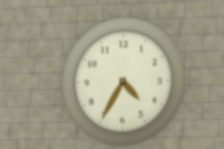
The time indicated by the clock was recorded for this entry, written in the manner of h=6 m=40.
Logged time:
h=4 m=35
